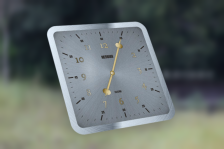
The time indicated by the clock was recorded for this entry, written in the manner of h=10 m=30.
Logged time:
h=7 m=5
